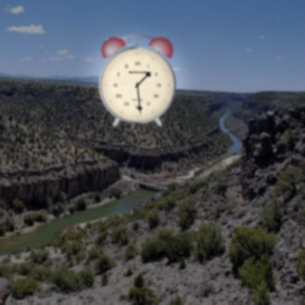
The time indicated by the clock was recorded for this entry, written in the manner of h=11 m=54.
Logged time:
h=1 m=29
